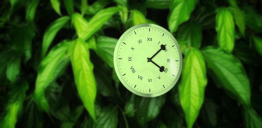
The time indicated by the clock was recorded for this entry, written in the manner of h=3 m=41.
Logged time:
h=4 m=8
